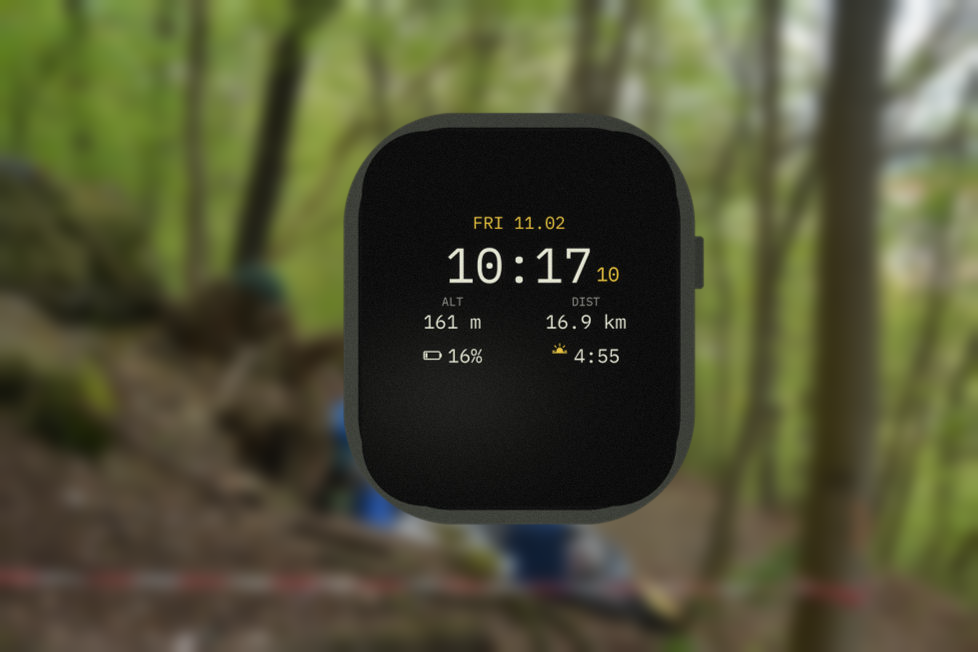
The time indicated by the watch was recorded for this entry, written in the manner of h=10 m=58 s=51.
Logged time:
h=10 m=17 s=10
